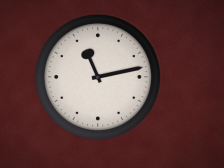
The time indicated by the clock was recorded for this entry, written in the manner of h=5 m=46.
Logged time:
h=11 m=13
